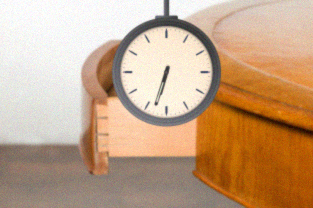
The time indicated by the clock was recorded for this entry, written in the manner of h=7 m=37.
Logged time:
h=6 m=33
